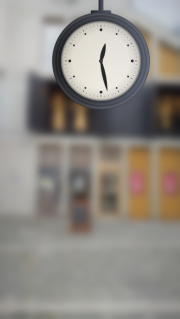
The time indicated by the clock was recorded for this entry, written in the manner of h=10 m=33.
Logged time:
h=12 m=28
